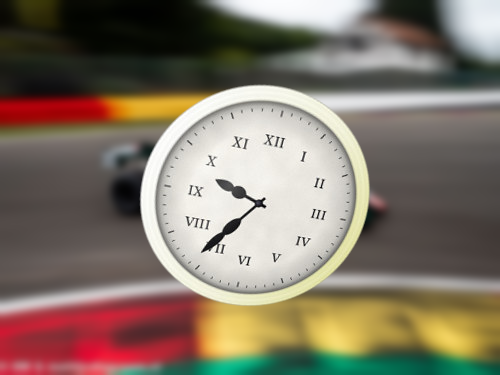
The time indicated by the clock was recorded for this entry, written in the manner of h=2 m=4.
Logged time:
h=9 m=36
